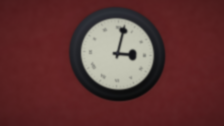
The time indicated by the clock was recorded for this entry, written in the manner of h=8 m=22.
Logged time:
h=3 m=2
